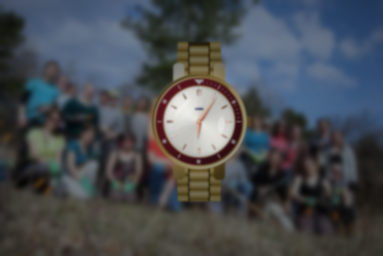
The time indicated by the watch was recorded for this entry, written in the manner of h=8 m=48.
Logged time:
h=6 m=6
